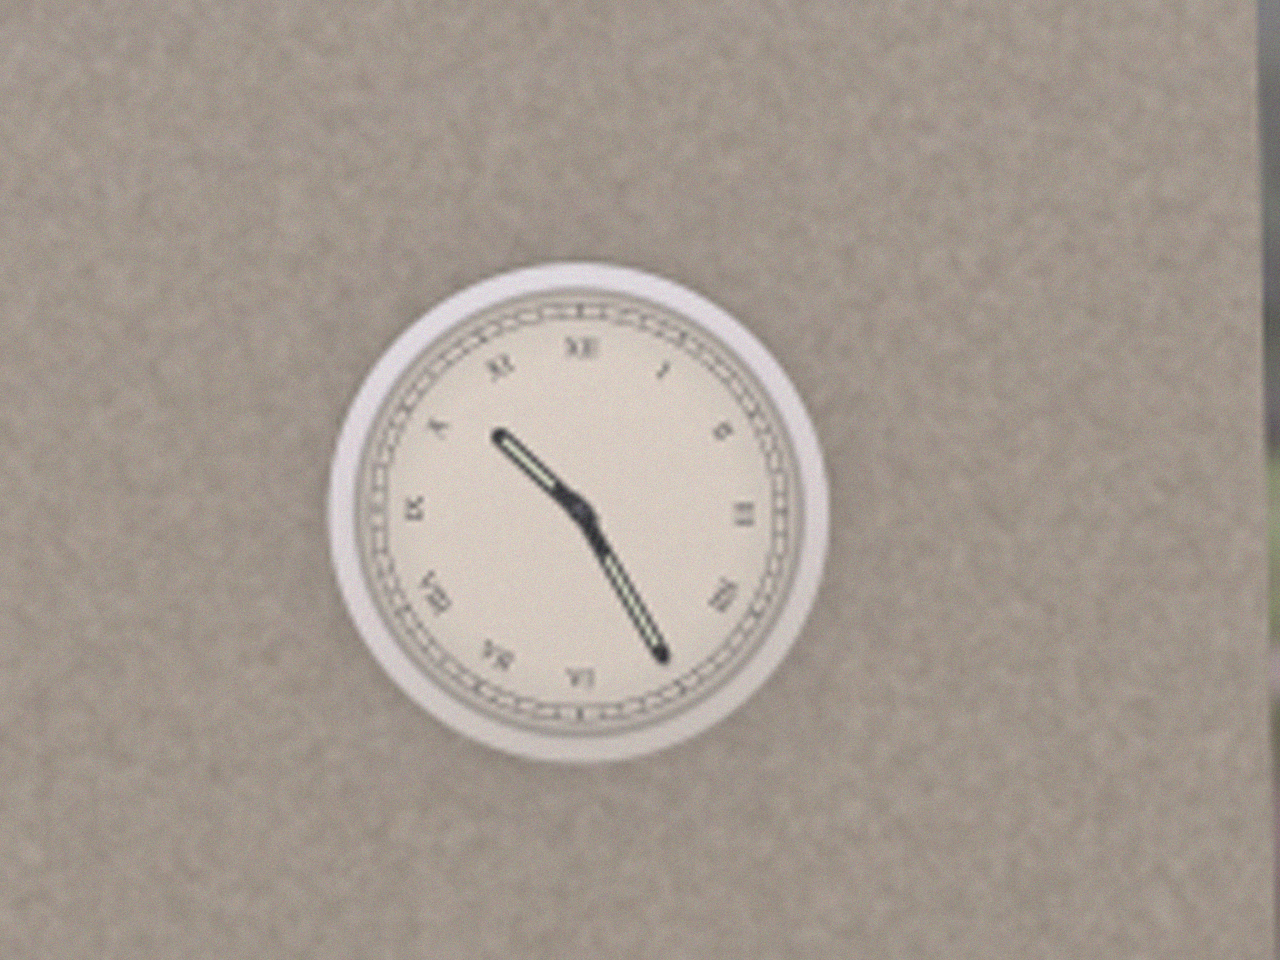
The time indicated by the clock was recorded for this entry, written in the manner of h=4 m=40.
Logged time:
h=10 m=25
